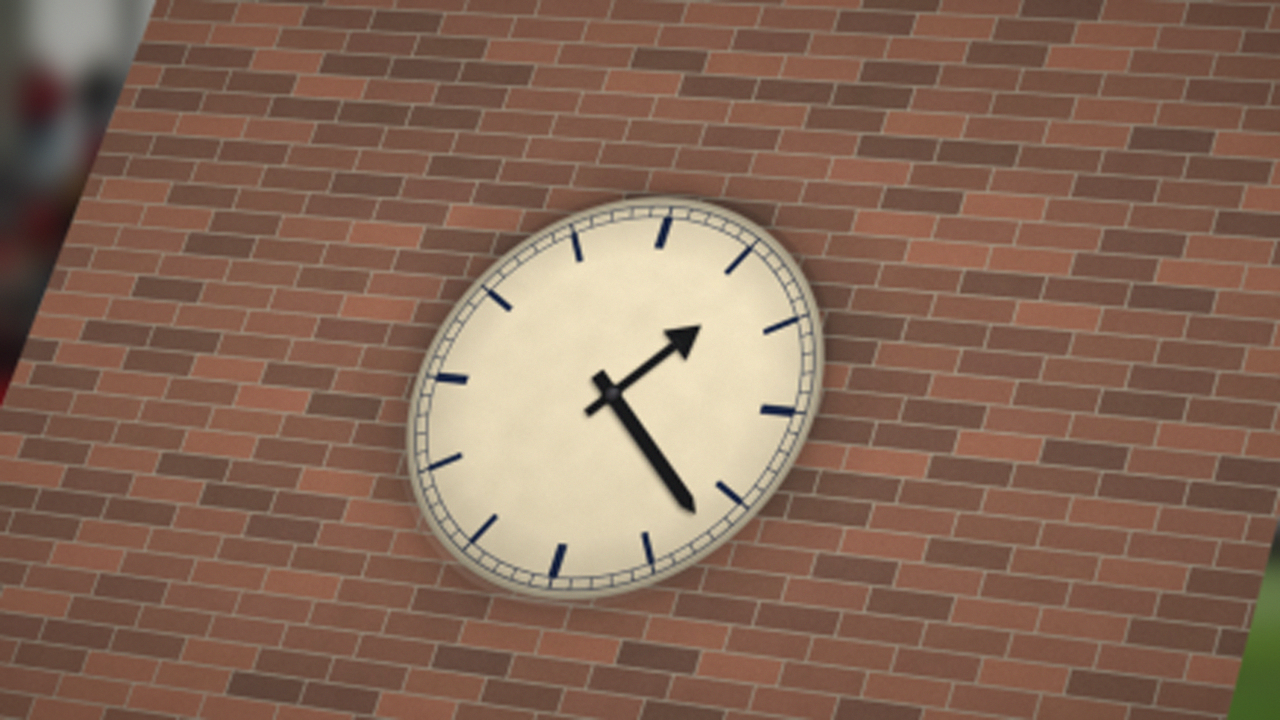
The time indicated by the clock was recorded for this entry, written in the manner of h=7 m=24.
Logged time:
h=1 m=22
